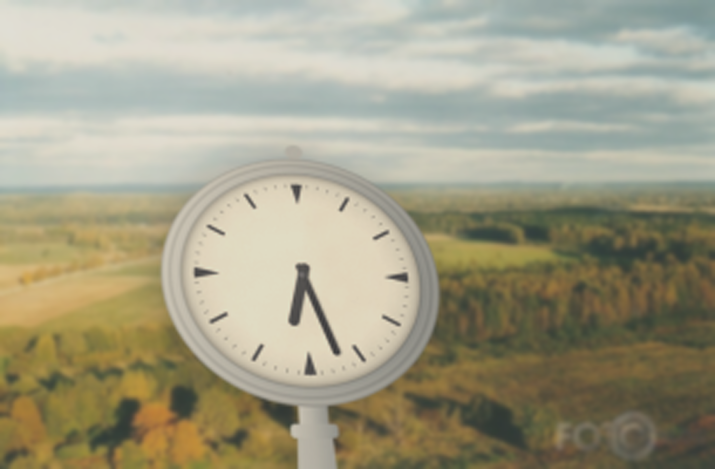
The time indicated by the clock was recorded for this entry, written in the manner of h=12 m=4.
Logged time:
h=6 m=27
